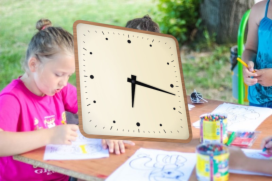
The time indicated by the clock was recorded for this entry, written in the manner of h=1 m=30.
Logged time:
h=6 m=17
